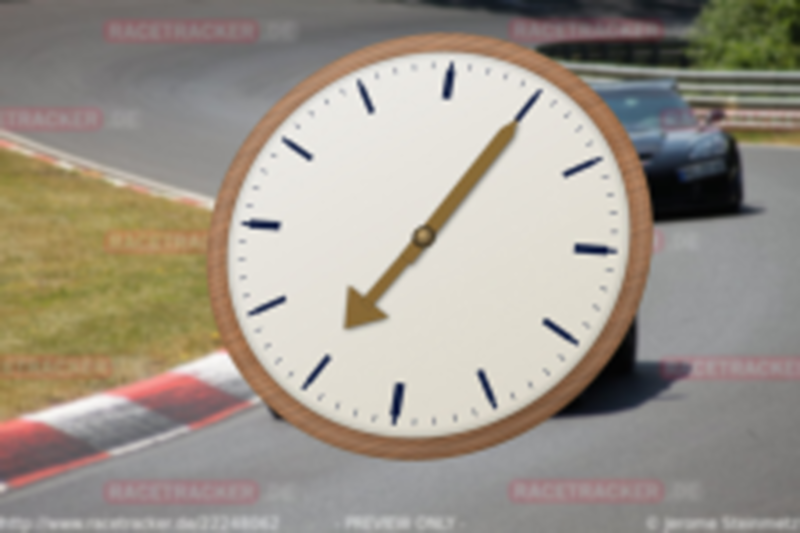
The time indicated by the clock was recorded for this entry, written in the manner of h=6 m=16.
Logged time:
h=7 m=5
